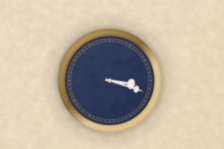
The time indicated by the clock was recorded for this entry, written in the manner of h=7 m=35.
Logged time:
h=3 m=18
